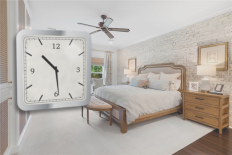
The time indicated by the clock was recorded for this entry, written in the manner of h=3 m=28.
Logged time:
h=10 m=29
